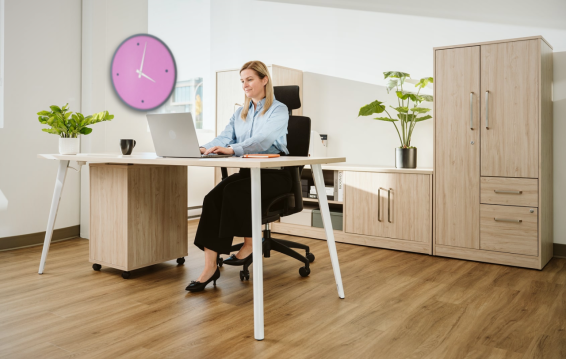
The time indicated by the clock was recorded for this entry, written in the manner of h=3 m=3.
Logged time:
h=4 m=3
